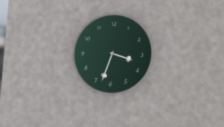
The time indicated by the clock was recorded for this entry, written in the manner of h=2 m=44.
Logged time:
h=3 m=33
